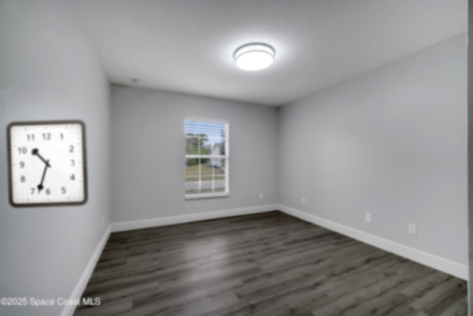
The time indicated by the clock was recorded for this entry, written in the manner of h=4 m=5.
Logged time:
h=10 m=33
